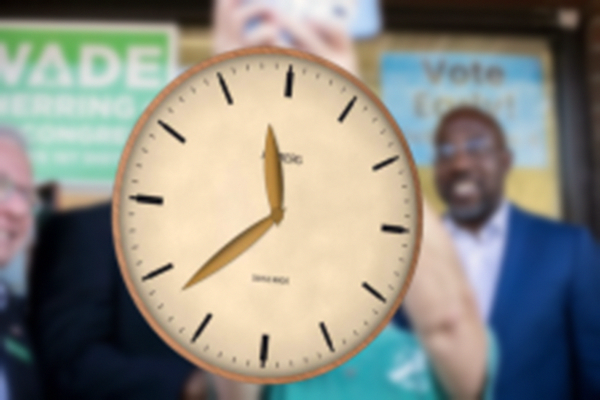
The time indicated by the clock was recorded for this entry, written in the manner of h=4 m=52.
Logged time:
h=11 m=38
